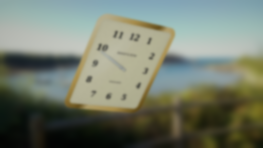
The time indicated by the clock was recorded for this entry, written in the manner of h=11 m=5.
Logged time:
h=9 m=49
